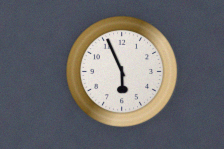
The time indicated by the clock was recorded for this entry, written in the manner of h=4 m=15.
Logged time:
h=5 m=56
